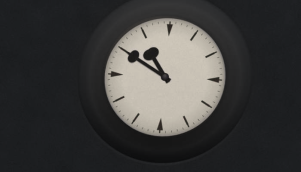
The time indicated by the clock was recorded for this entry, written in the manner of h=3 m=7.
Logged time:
h=10 m=50
